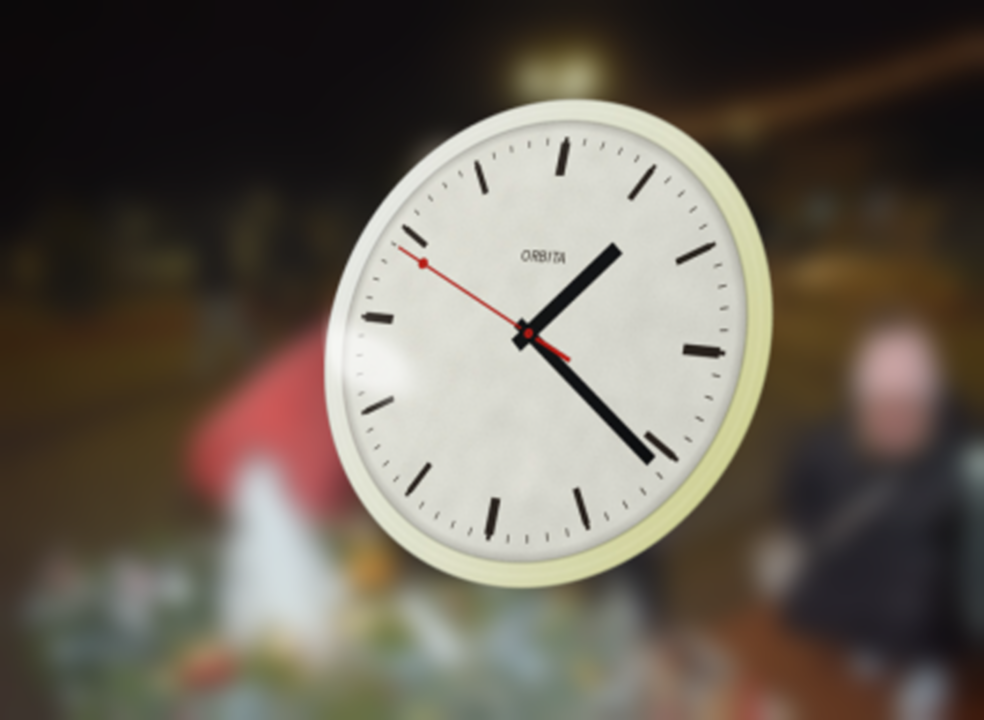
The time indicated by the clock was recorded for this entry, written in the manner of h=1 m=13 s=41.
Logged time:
h=1 m=20 s=49
